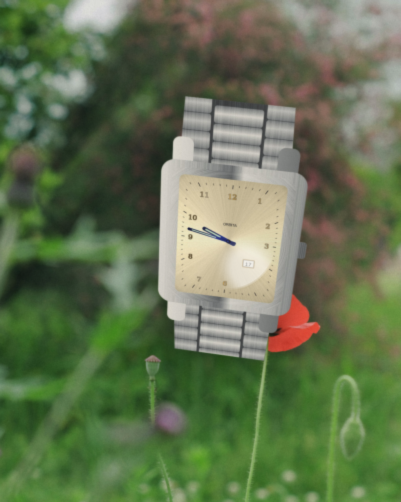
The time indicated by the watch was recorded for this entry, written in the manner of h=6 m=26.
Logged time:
h=9 m=47
